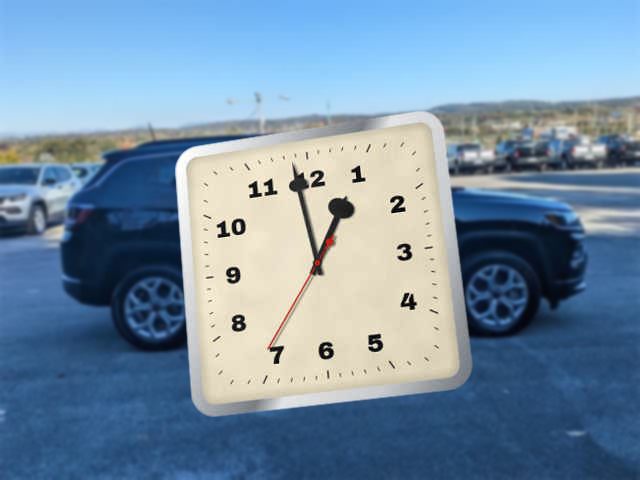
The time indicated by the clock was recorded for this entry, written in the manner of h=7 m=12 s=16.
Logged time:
h=12 m=58 s=36
